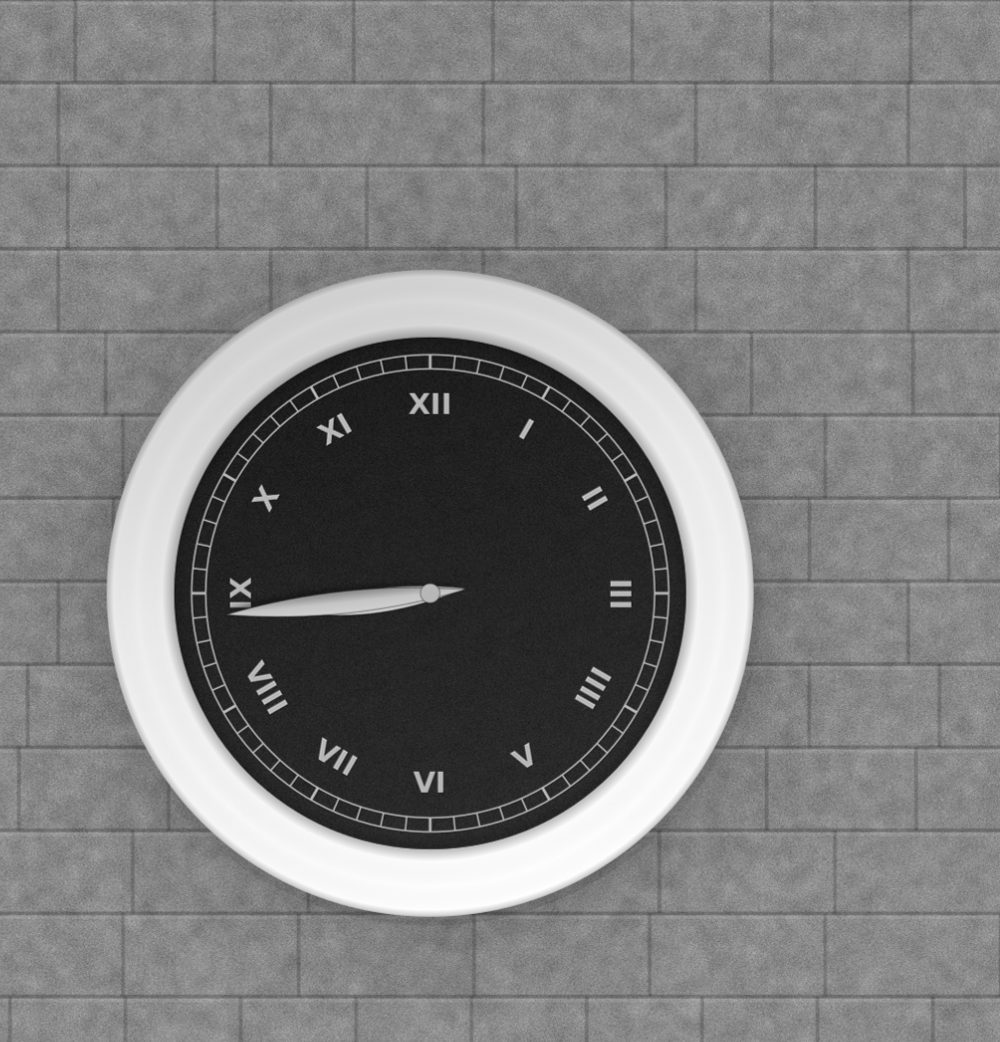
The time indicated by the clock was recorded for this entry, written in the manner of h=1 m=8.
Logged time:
h=8 m=44
